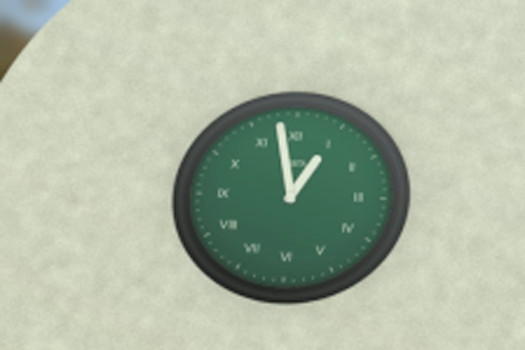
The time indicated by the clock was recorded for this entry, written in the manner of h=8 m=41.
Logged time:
h=12 m=58
